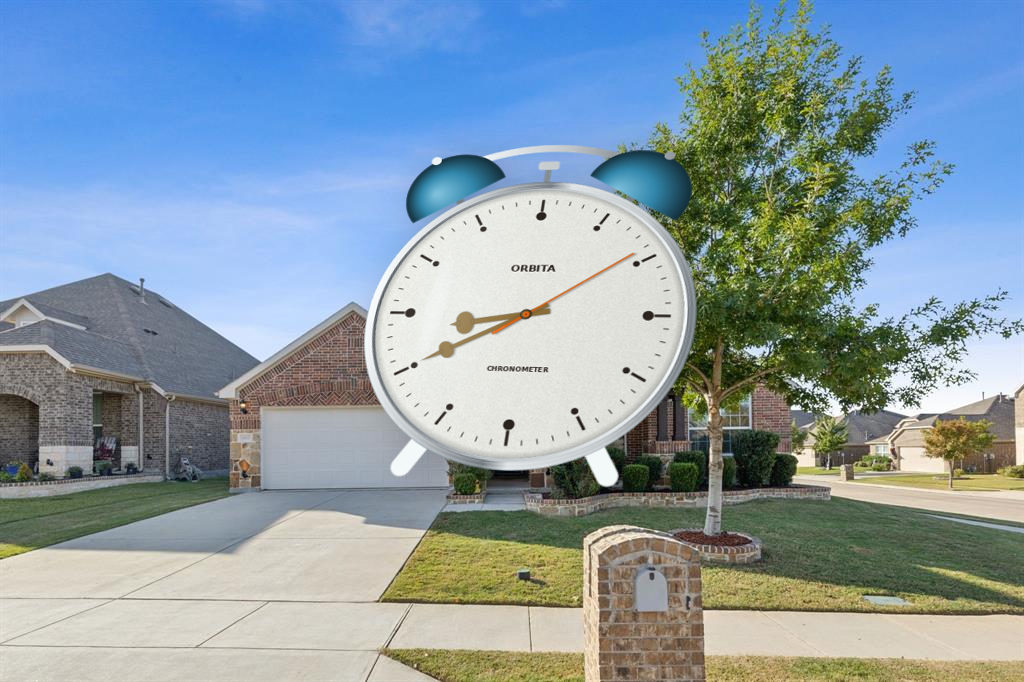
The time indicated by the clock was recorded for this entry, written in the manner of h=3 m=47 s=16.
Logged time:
h=8 m=40 s=9
